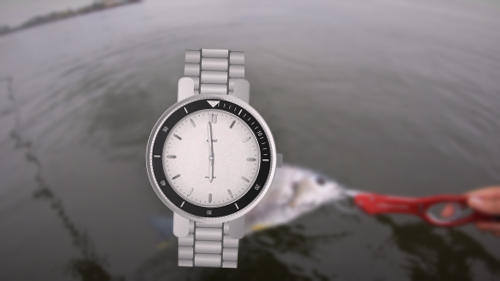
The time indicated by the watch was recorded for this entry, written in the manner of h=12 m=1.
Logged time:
h=5 m=59
